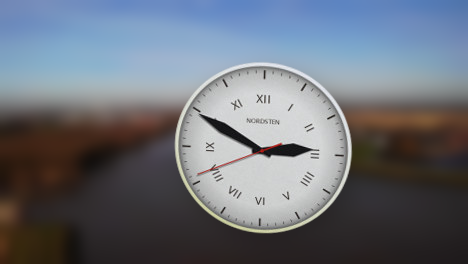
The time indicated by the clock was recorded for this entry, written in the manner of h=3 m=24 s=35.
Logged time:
h=2 m=49 s=41
